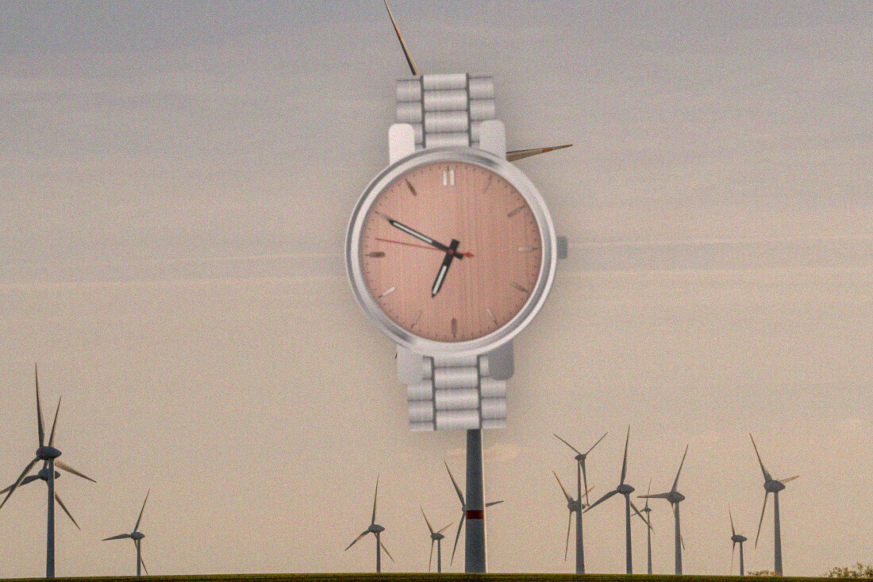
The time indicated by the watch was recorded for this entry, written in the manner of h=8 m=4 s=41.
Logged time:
h=6 m=49 s=47
